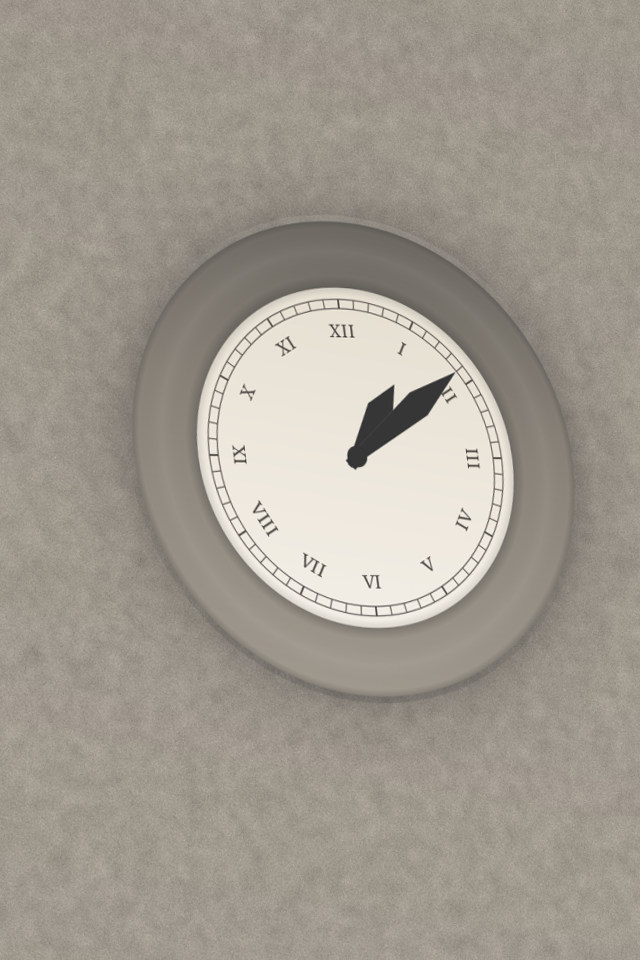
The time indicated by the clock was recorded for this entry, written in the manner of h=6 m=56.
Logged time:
h=1 m=9
